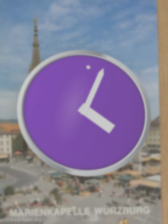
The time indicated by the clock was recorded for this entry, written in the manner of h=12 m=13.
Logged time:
h=4 m=3
